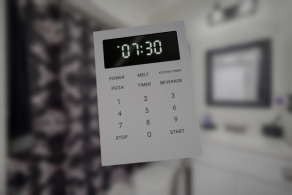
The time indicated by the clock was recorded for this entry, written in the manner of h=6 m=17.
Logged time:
h=7 m=30
